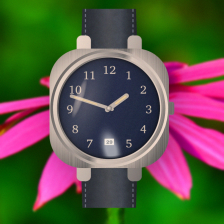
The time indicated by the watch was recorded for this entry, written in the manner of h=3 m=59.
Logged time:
h=1 m=48
